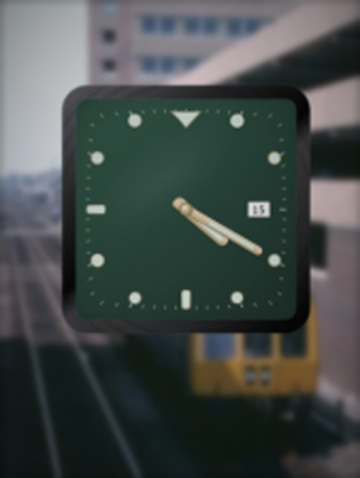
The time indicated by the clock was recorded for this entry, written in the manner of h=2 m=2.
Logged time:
h=4 m=20
